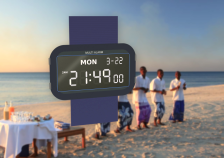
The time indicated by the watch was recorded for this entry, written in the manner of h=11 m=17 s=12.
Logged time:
h=21 m=49 s=0
